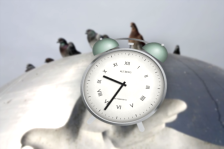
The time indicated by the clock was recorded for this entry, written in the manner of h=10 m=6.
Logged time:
h=9 m=34
